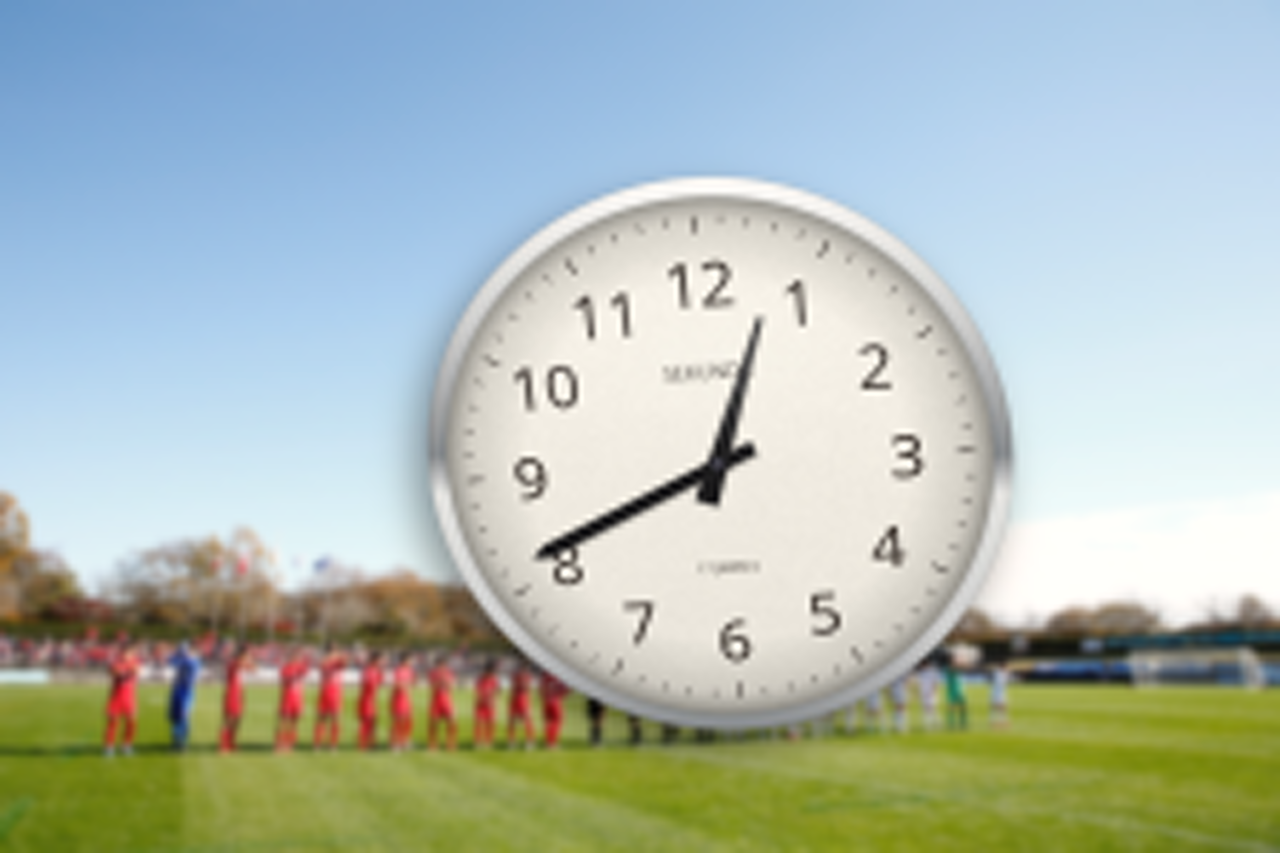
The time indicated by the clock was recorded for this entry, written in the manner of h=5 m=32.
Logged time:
h=12 m=41
